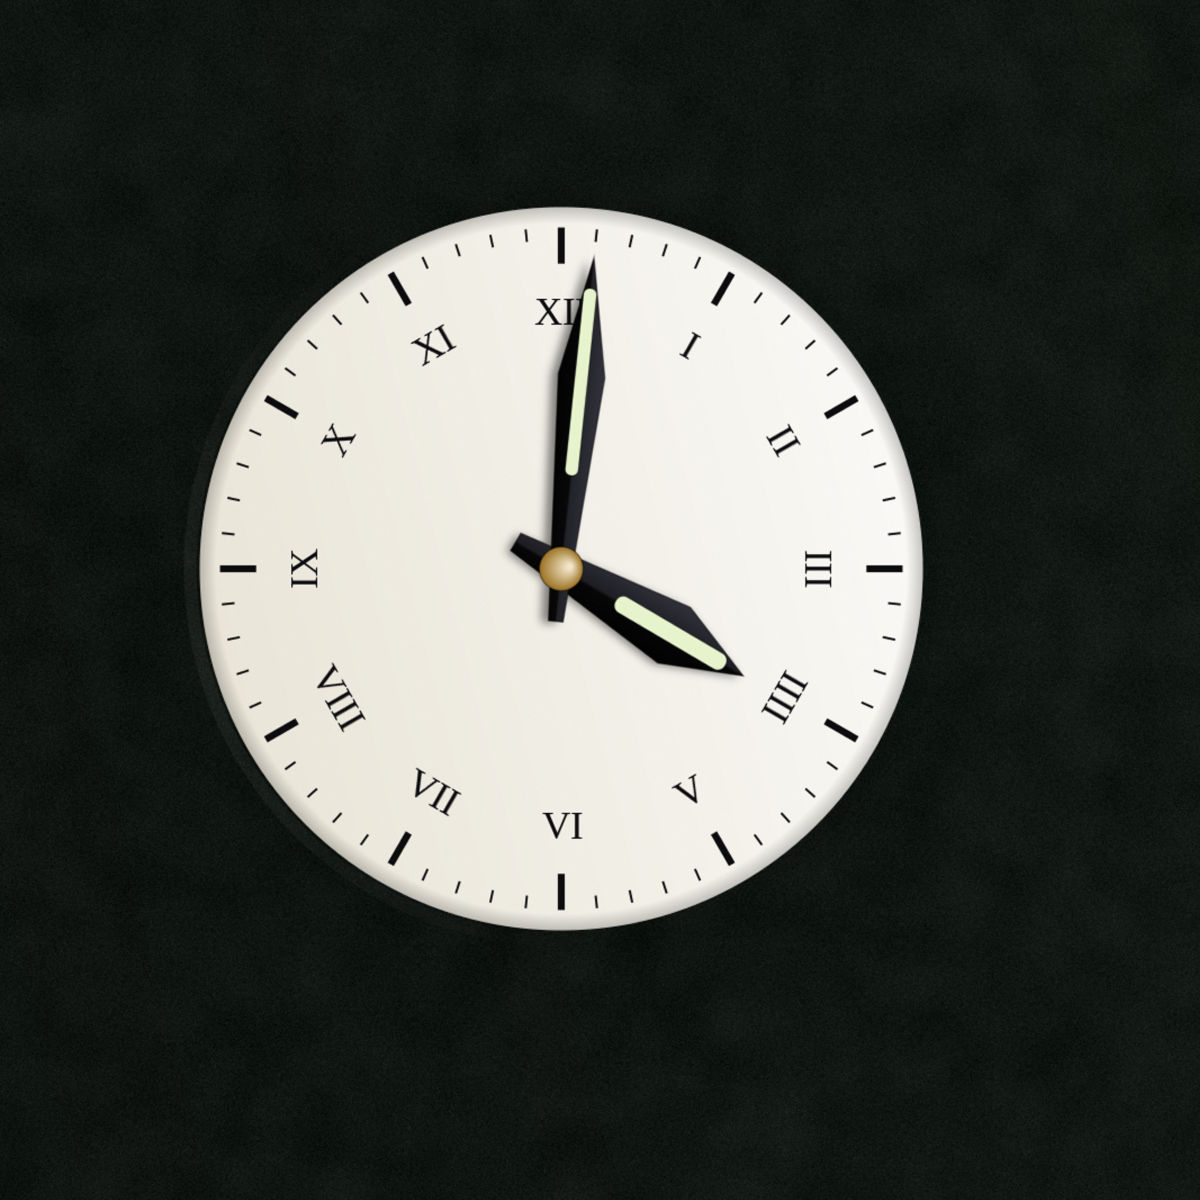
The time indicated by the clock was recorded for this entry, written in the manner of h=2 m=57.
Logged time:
h=4 m=1
